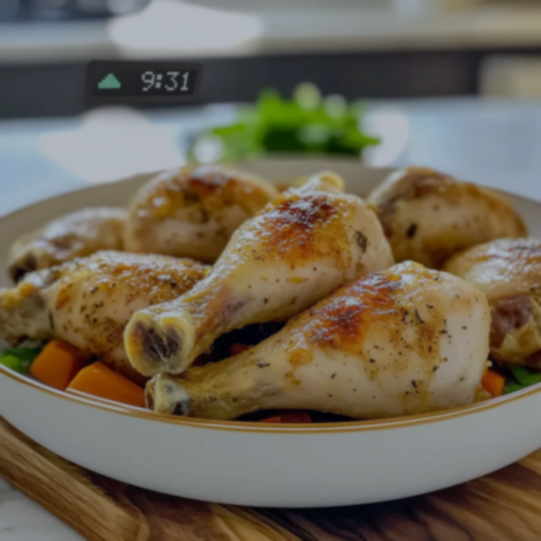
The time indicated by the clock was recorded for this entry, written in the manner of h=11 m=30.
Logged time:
h=9 m=31
